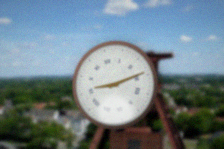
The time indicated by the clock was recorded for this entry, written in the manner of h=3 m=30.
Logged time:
h=9 m=14
